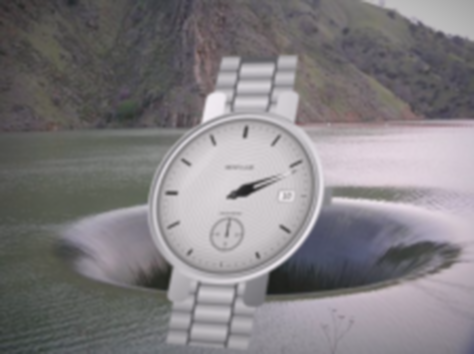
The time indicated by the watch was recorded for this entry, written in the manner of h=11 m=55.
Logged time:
h=2 m=11
